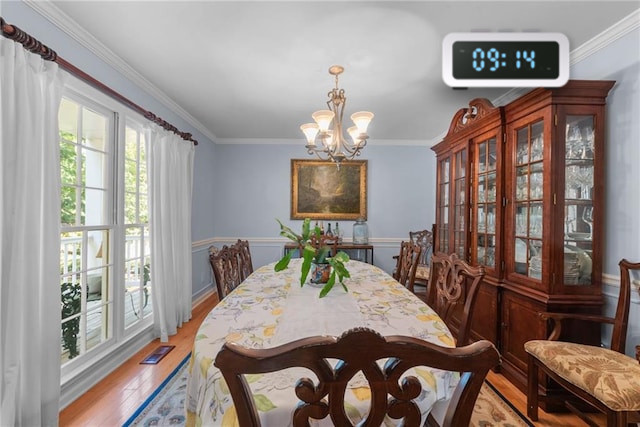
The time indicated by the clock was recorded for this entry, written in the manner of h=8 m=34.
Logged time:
h=9 m=14
